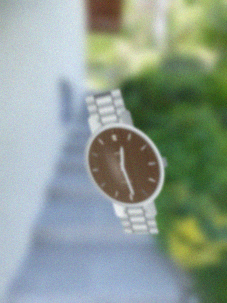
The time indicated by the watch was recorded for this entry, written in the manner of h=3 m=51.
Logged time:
h=12 m=29
